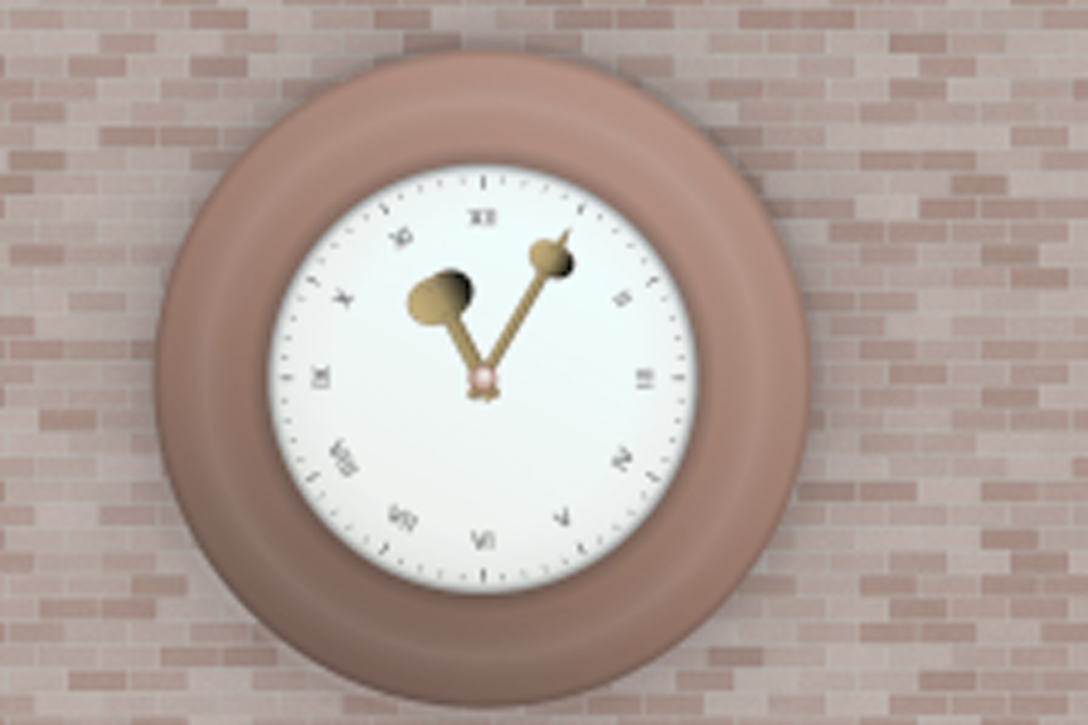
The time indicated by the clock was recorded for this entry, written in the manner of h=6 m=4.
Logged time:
h=11 m=5
